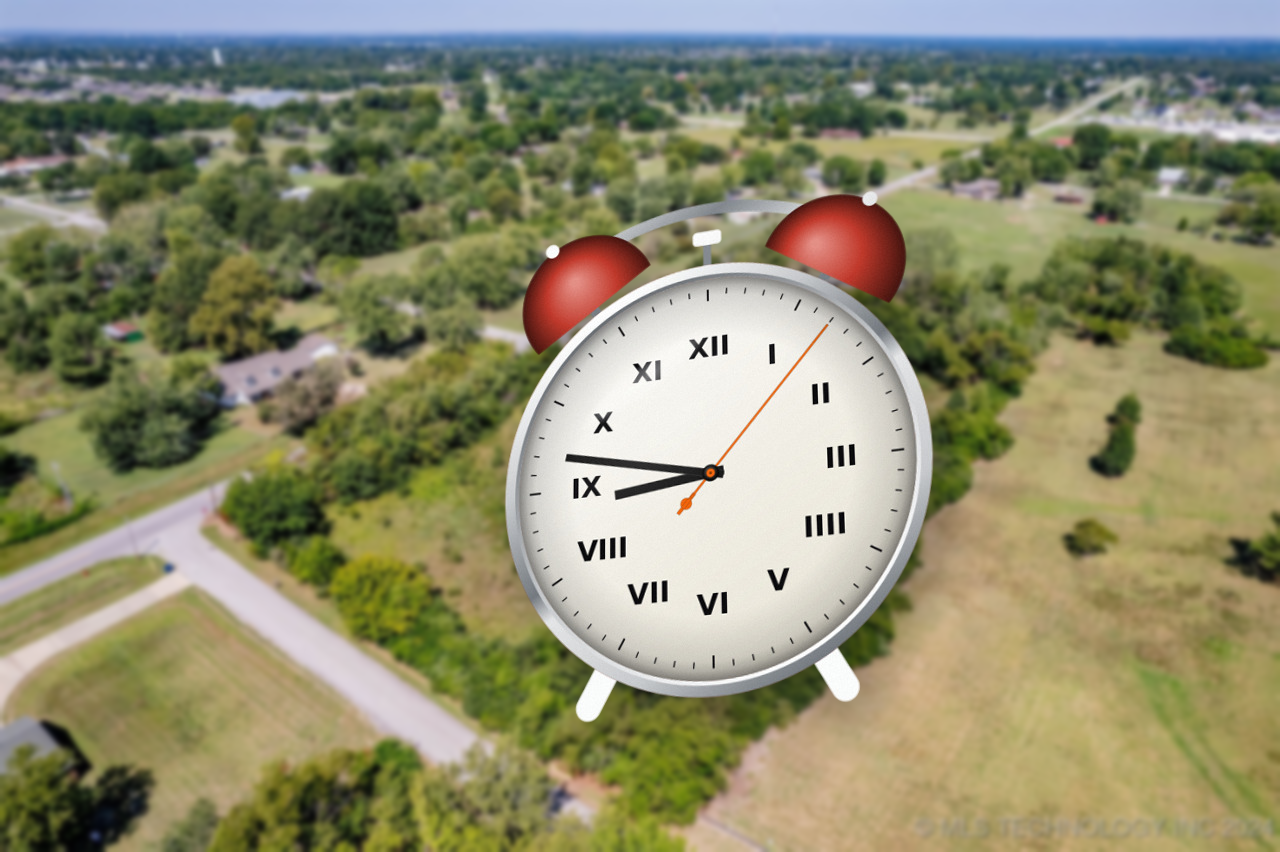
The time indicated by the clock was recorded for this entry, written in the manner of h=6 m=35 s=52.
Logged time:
h=8 m=47 s=7
